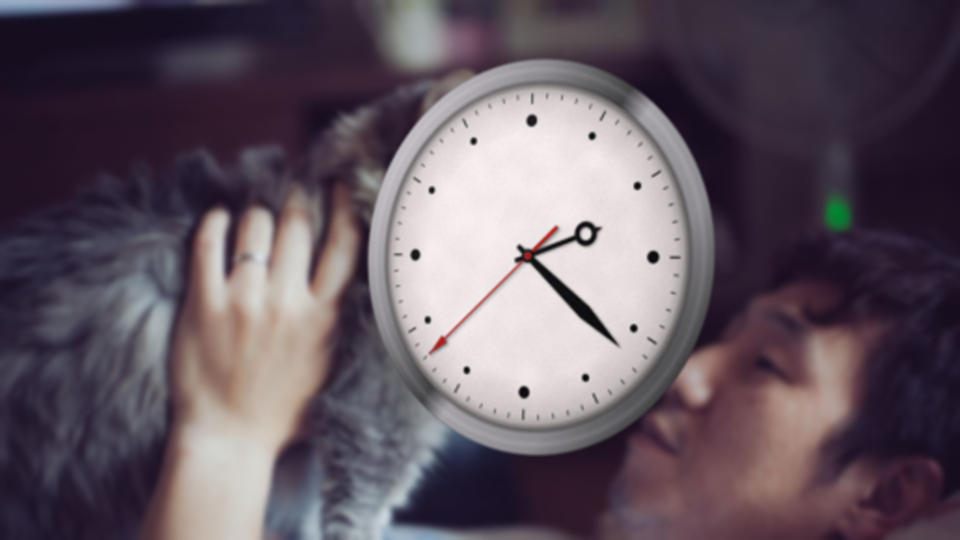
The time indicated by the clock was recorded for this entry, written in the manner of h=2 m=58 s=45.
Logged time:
h=2 m=21 s=38
